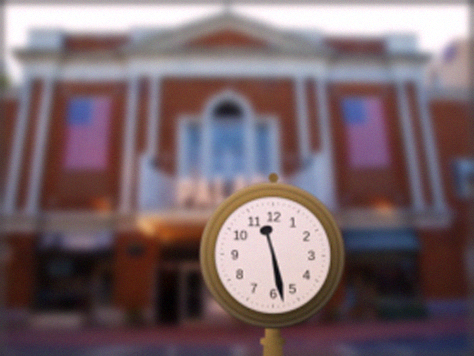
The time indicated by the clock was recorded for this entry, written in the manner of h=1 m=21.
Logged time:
h=11 m=28
